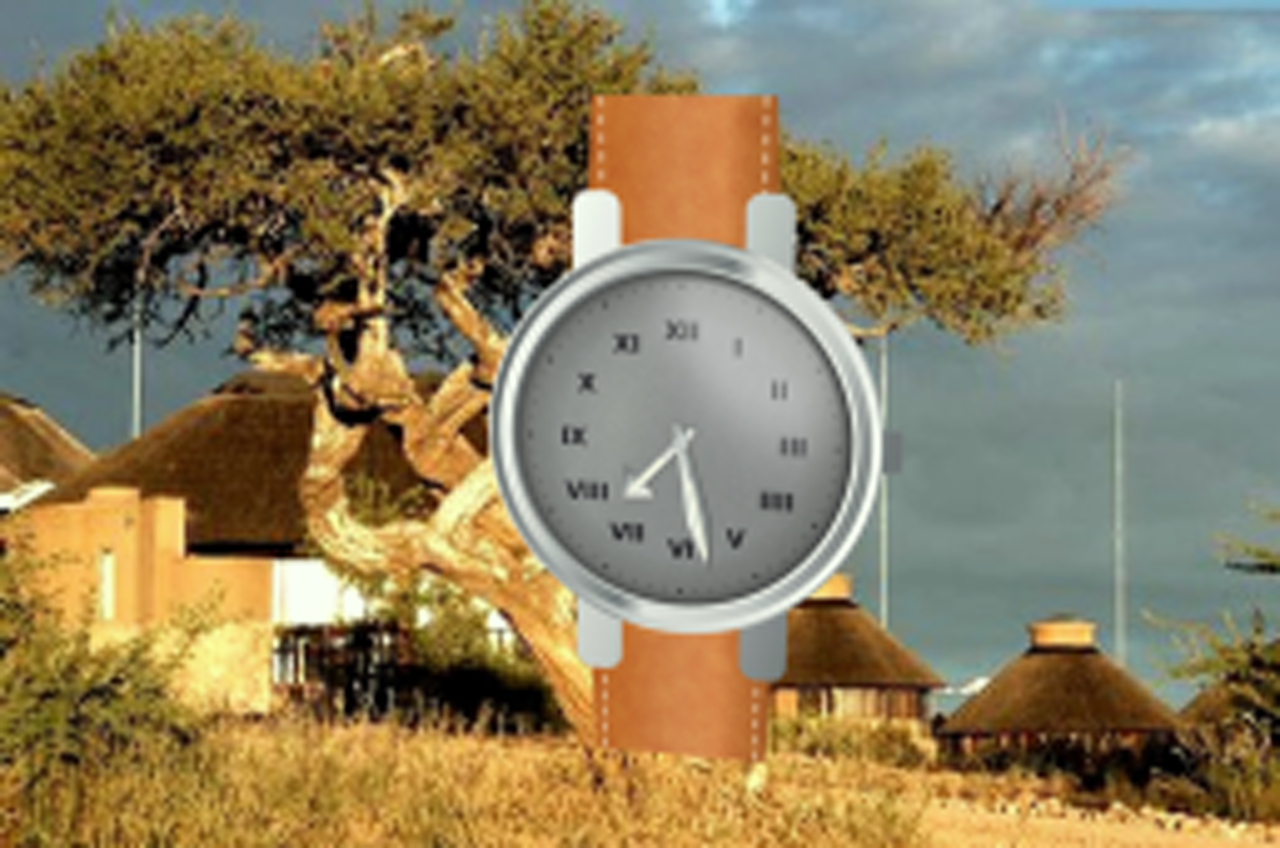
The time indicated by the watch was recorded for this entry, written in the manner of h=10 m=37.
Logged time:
h=7 m=28
